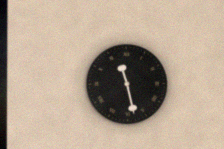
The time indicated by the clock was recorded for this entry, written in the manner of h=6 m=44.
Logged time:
h=11 m=28
